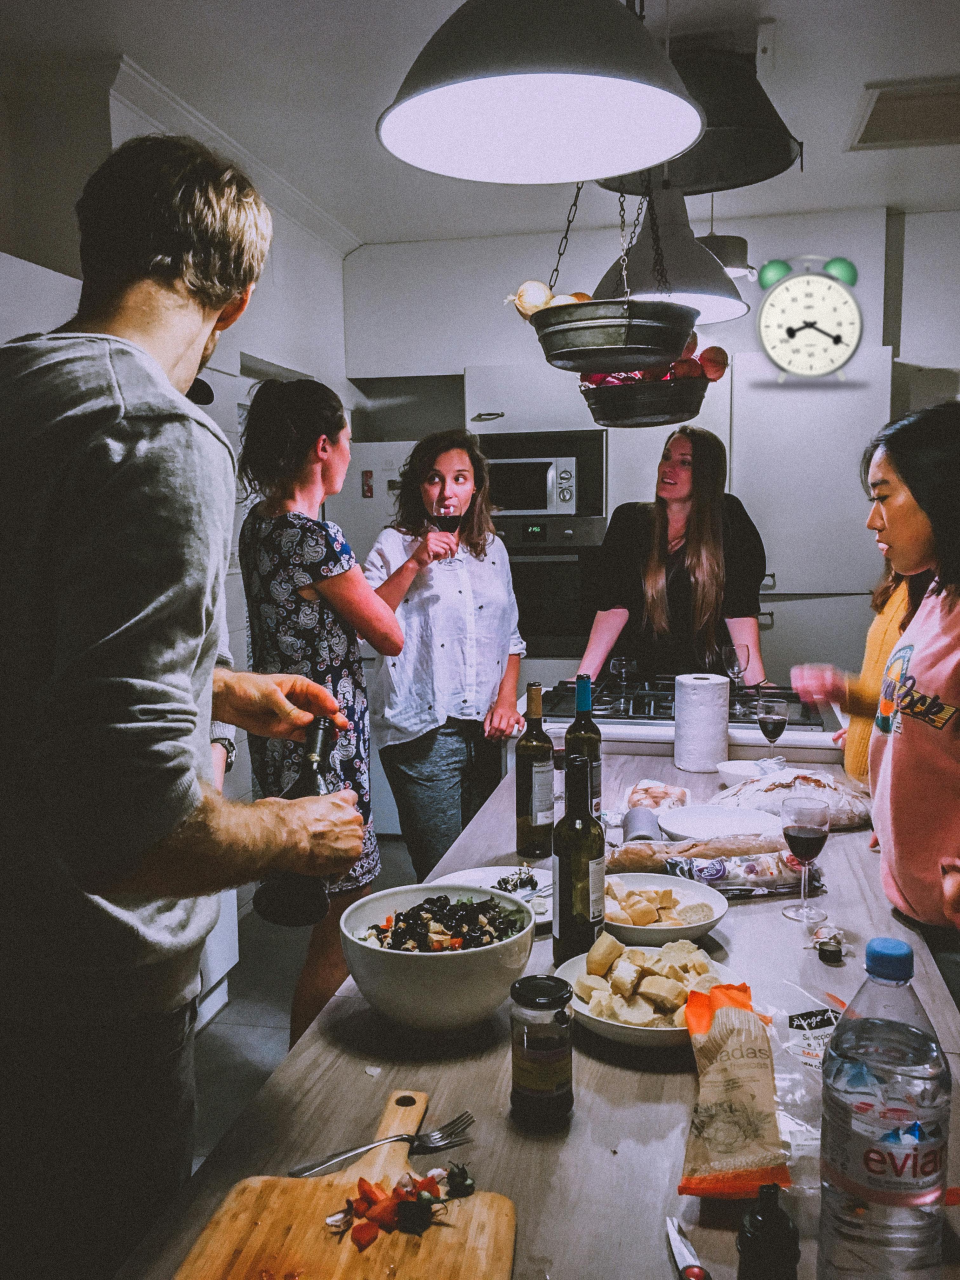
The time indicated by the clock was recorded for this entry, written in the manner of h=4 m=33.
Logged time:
h=8 m=20
